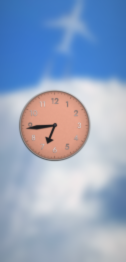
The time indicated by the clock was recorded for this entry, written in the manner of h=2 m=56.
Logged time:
h=6 m=44
